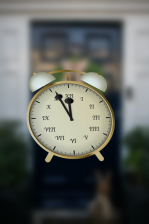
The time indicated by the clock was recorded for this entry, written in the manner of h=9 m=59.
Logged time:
h=11 m=56
